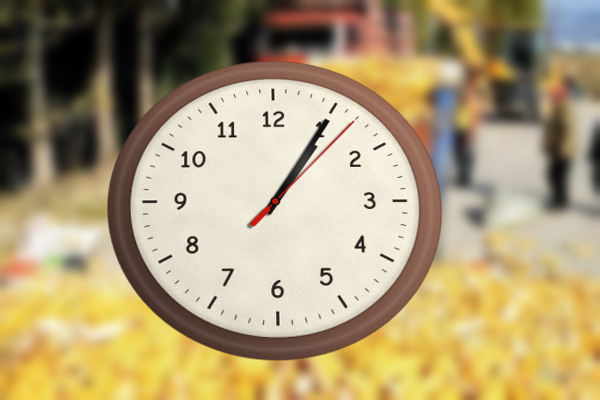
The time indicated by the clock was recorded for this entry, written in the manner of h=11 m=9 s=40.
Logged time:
h=1 m=5 s=7
